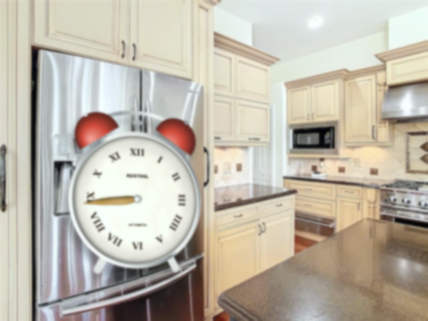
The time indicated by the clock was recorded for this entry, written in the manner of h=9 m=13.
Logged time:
h=8 m=44
